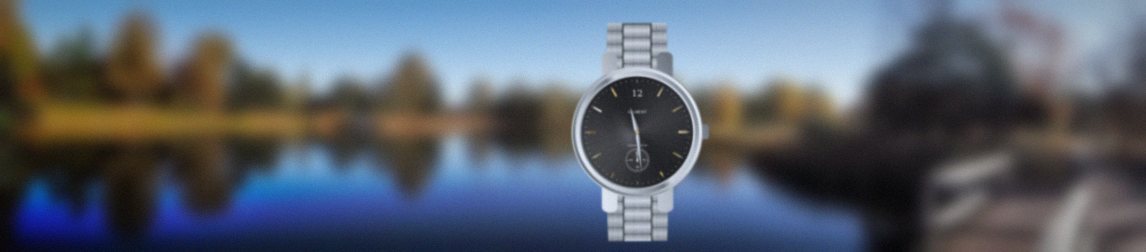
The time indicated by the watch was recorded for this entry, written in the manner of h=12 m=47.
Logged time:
h=11 m=29
